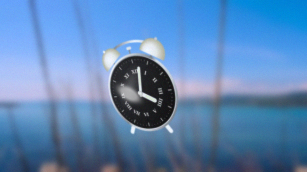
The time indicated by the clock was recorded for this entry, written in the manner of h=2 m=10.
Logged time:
h=4 m=2
